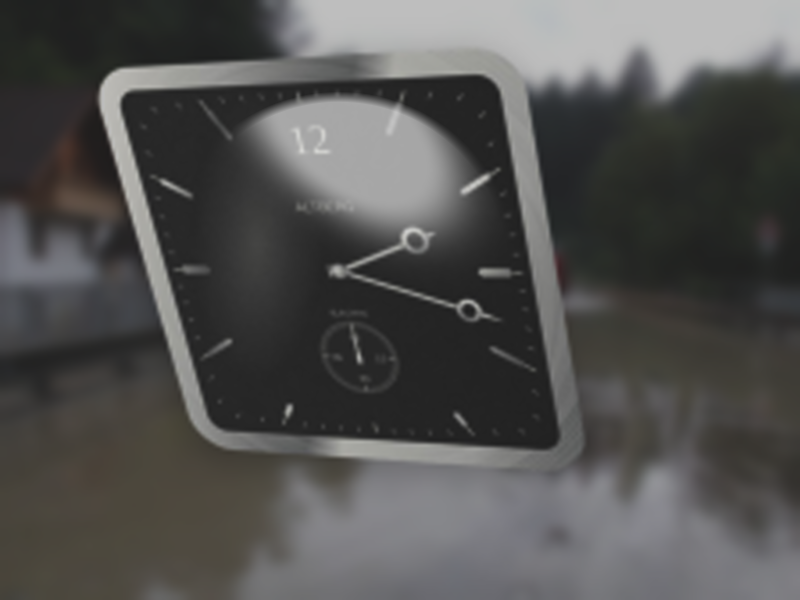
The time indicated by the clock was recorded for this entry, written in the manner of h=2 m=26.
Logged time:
h=2 m=18
